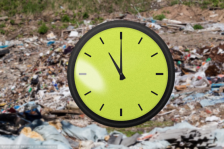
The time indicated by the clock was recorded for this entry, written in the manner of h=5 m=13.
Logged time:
h=11 m=0
